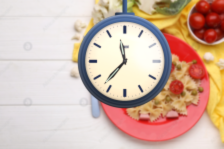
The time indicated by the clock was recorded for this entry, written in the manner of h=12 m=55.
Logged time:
h=11 m=37
